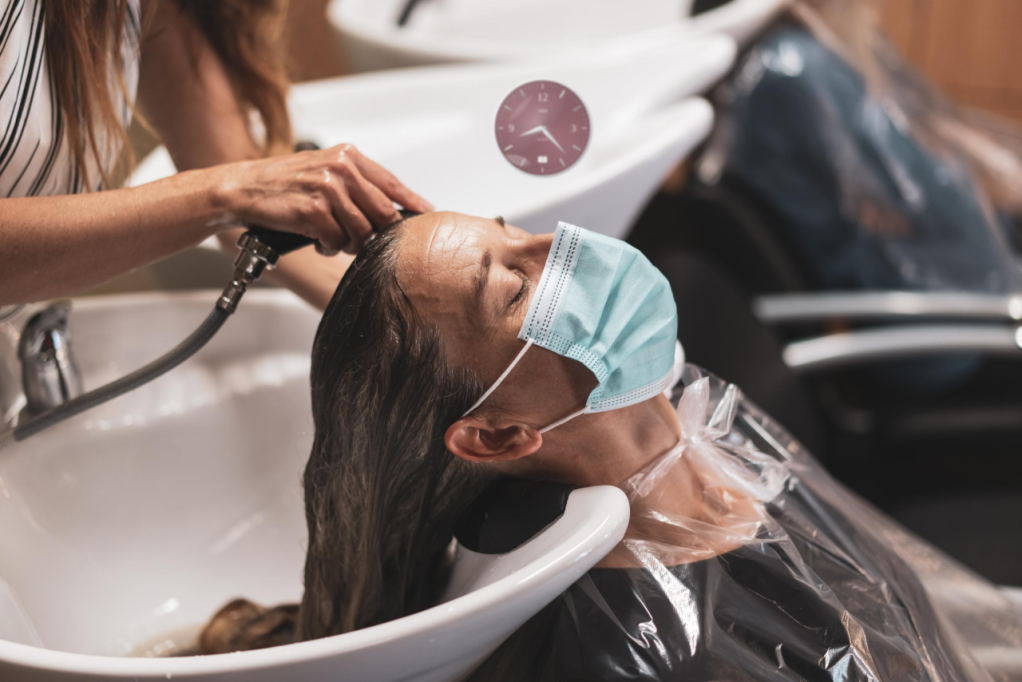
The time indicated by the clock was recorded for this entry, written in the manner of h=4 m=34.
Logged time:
h=8 m=23
